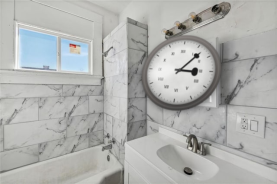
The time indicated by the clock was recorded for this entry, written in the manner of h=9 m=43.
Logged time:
h=3 m=7
